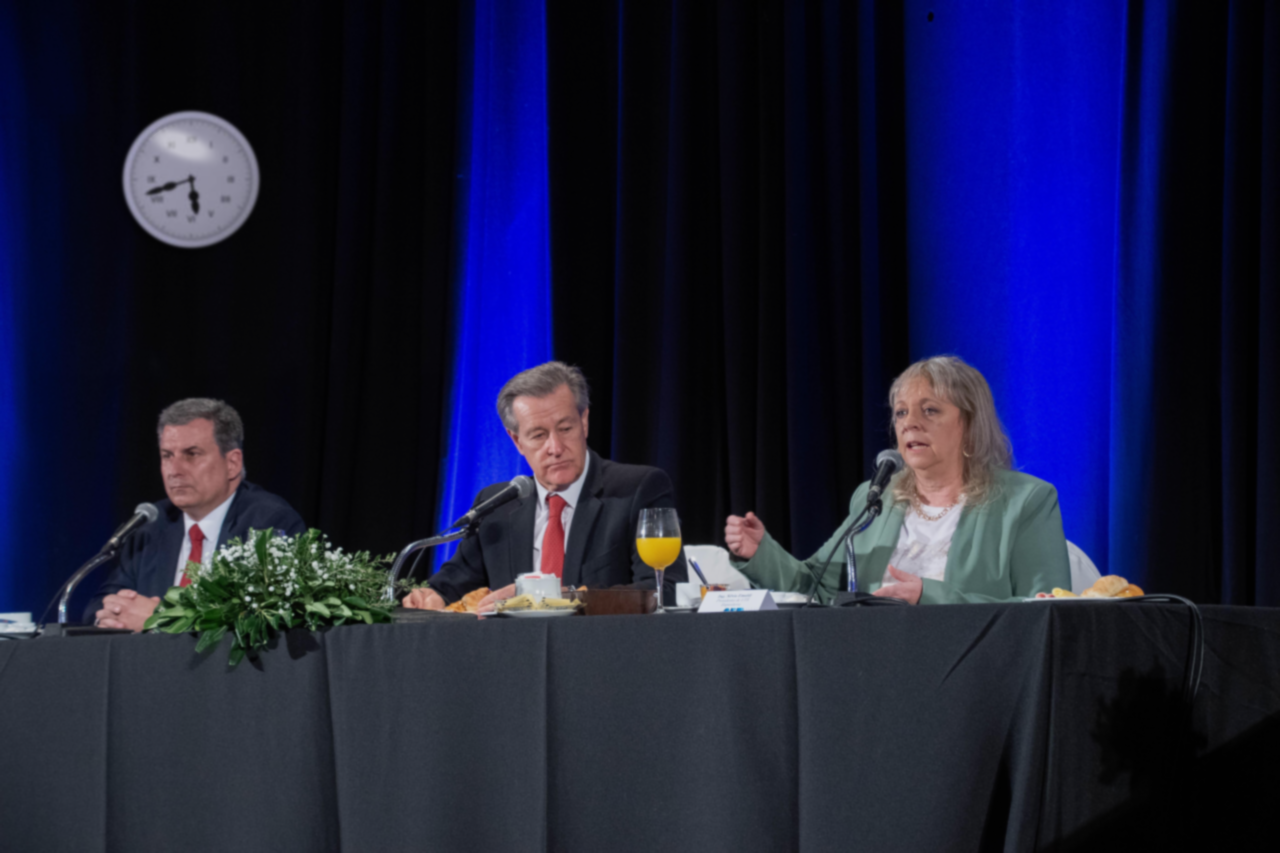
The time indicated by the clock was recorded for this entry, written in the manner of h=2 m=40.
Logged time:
h=5 m=42
